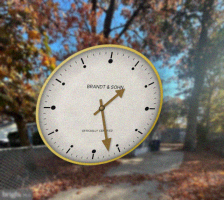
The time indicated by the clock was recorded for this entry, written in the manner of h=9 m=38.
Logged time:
h=1 m=27
